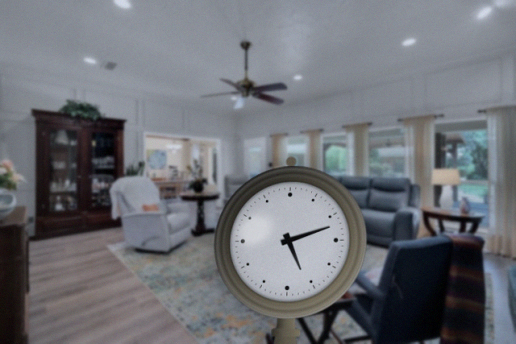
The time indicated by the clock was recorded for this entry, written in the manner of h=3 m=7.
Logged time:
h=5 m=12
